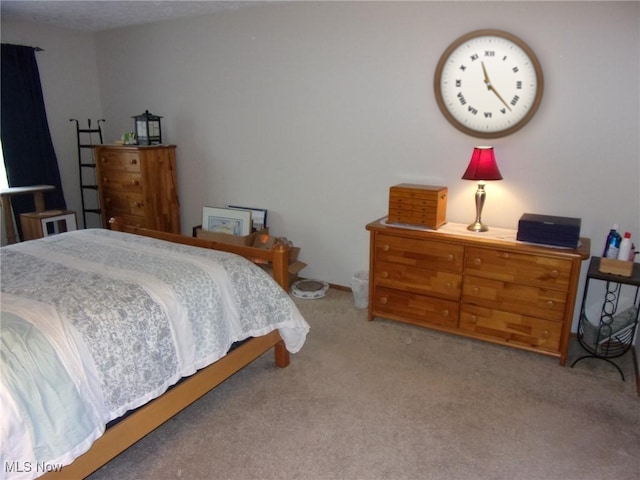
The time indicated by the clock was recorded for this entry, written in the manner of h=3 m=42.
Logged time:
h=11 m=23
